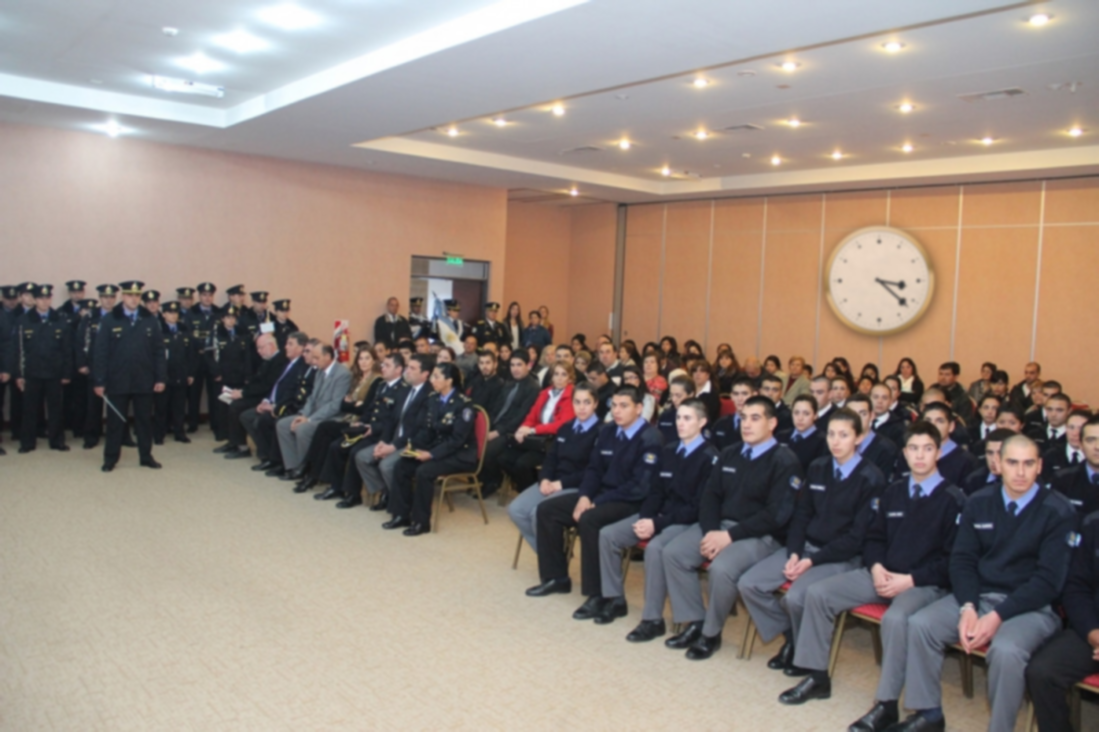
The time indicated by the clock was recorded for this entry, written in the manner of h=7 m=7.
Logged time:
h=3 m=22
